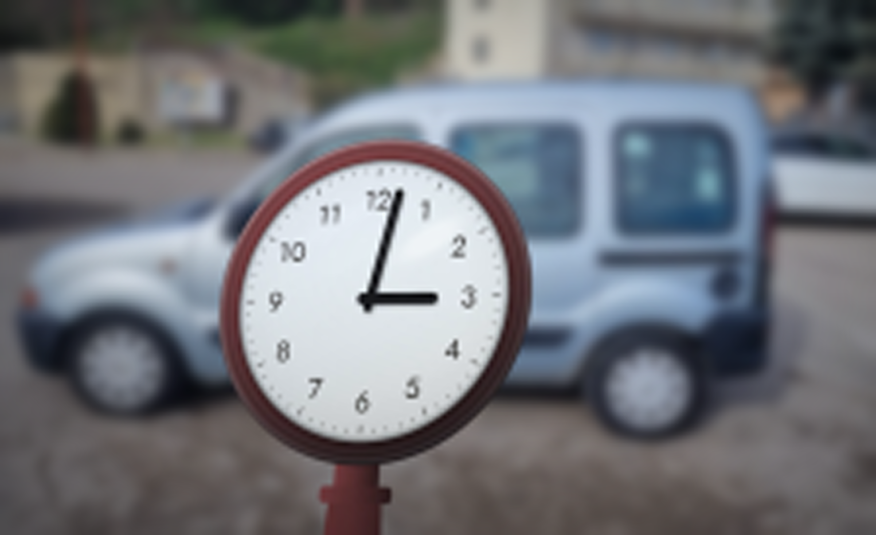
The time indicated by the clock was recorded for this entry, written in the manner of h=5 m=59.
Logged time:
h=3 m=2
